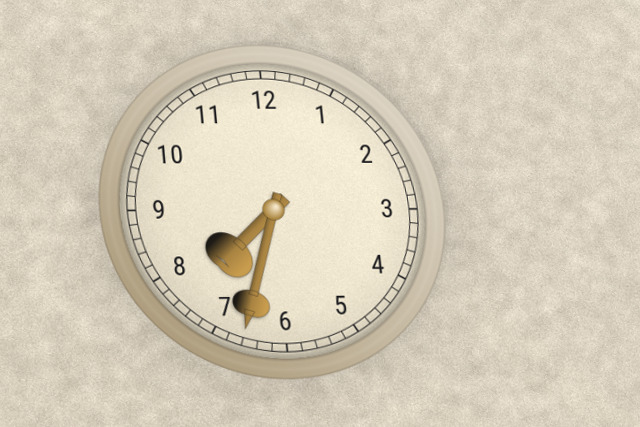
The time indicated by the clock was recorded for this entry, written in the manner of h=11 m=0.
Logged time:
h=7 m=33
